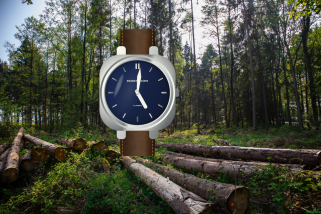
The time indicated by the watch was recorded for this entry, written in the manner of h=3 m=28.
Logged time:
h=5 m=1
